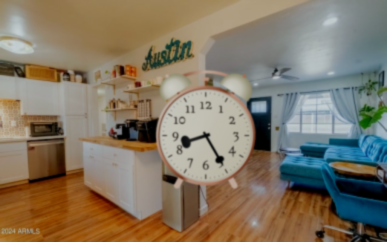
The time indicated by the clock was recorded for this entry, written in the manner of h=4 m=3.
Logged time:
h=8 m=25
